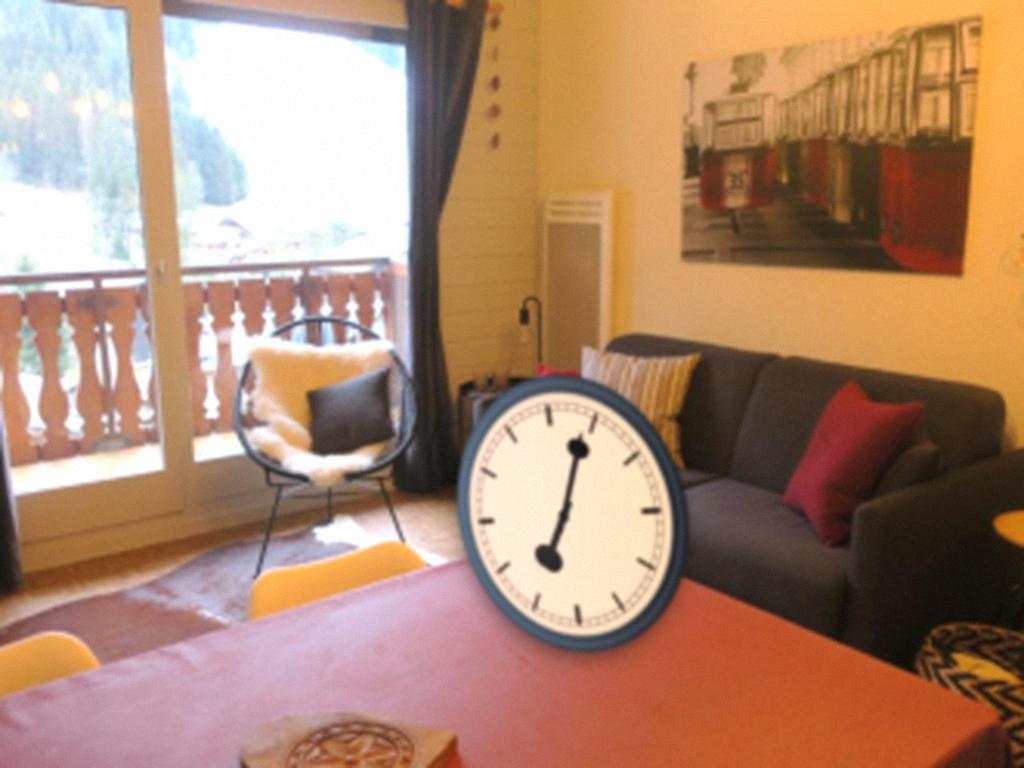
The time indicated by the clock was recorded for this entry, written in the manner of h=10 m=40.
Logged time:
h=7 m=4
